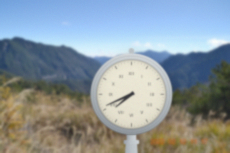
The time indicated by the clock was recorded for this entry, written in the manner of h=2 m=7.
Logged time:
h=7 m=41
